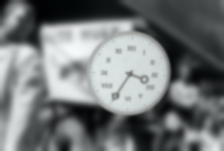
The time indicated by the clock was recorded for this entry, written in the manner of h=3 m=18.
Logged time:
h=3 m=35
